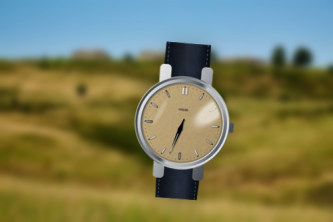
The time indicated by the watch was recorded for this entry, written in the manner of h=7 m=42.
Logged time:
h=6 m=33
